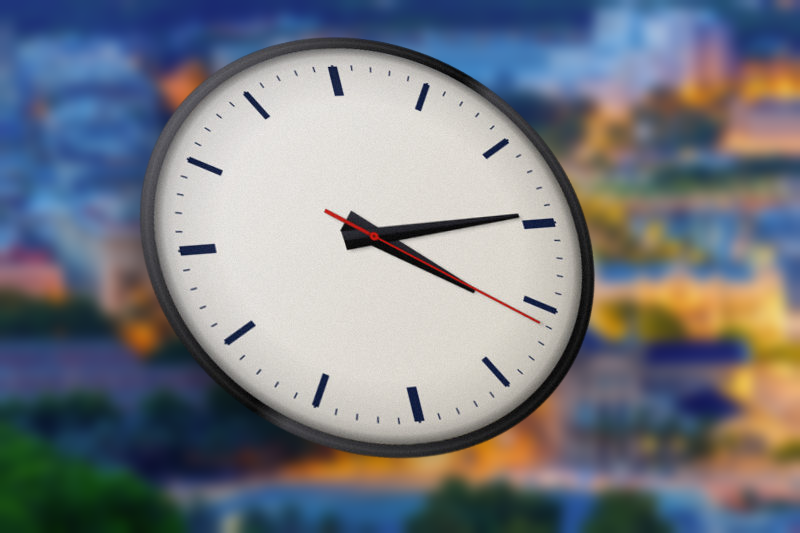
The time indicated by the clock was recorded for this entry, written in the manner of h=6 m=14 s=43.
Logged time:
h=4 m=14 s=21
